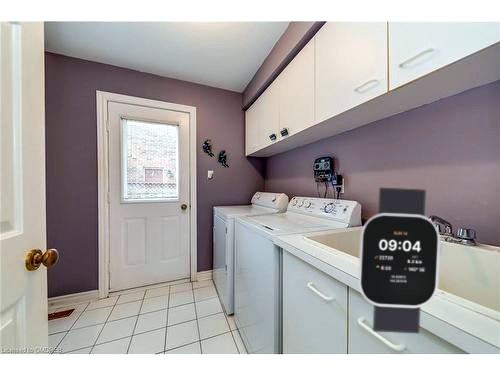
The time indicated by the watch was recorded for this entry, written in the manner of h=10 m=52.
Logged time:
h=9 m=4
